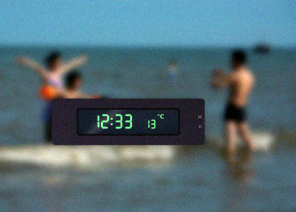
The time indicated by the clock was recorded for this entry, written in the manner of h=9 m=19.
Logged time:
h=12 m=33
